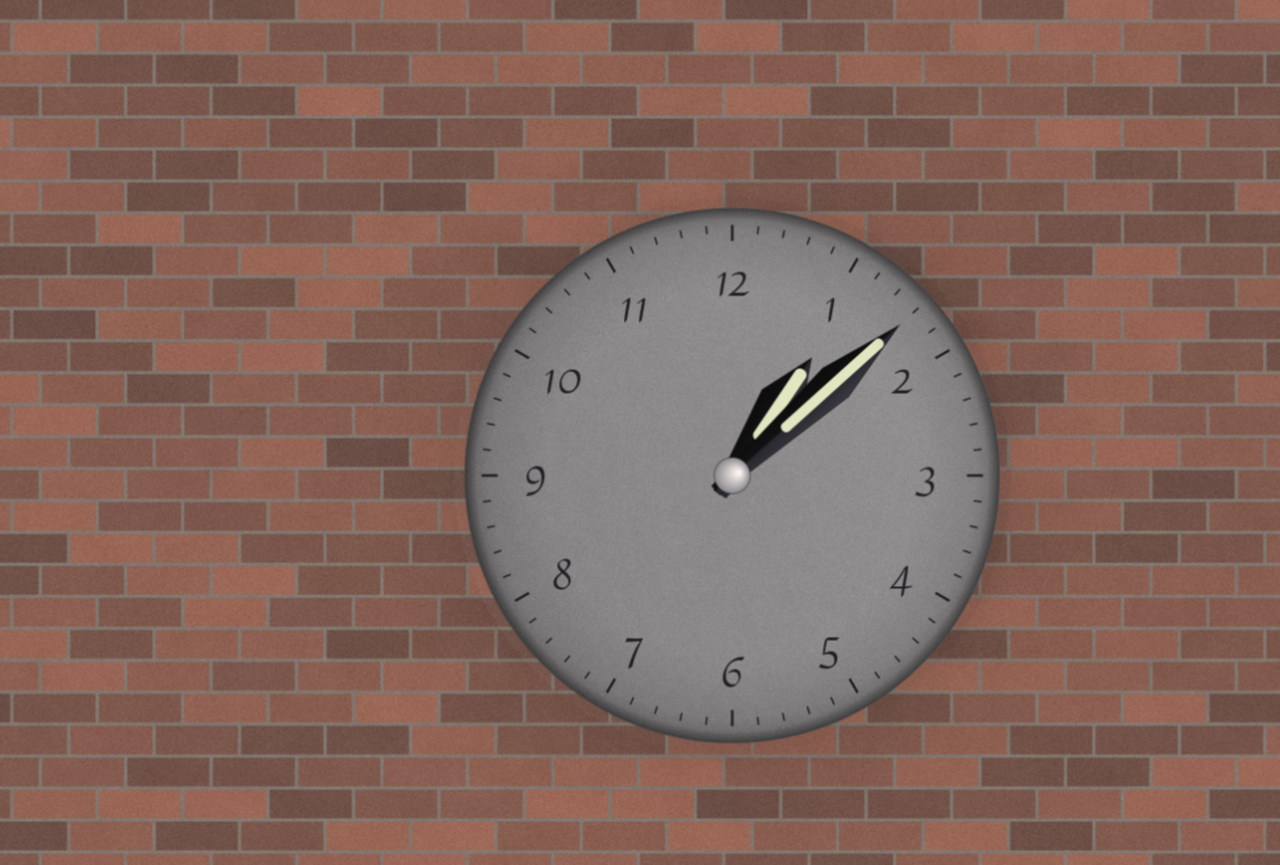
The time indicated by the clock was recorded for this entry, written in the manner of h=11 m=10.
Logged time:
h=1 m=8
